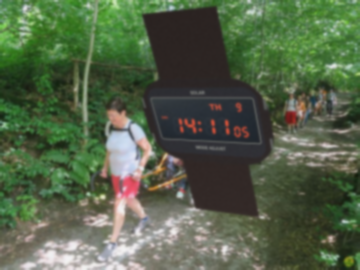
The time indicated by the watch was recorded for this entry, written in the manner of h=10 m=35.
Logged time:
h=14 m=11
